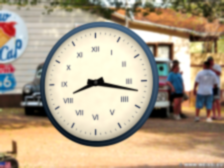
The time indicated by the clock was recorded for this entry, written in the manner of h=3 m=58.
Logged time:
h=8 m=17
